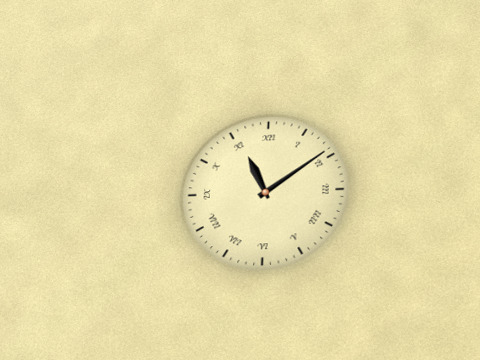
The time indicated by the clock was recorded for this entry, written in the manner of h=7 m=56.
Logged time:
h=11 m=9
